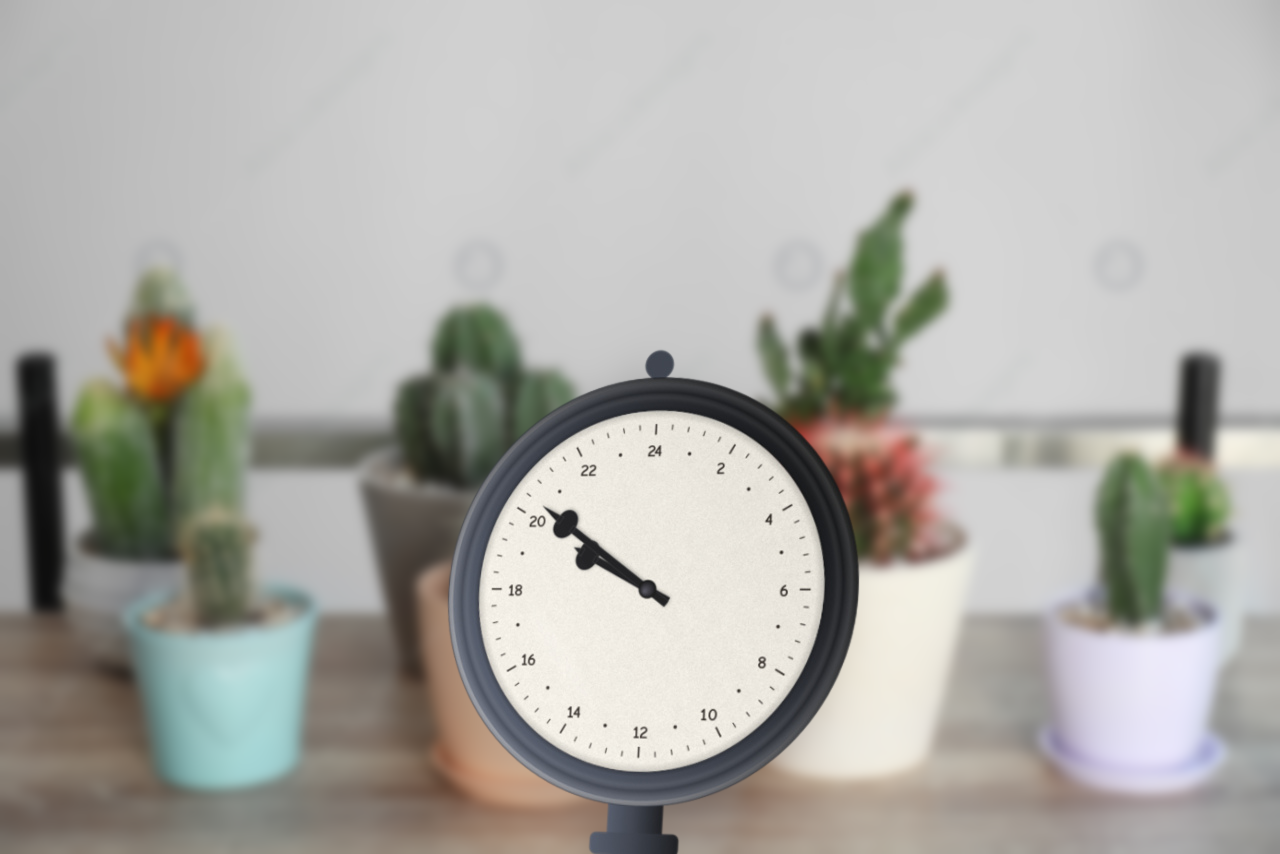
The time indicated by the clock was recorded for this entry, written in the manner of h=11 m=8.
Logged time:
h=19 m=51
